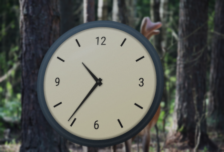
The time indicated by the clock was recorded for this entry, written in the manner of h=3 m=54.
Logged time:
h=10 m=36
